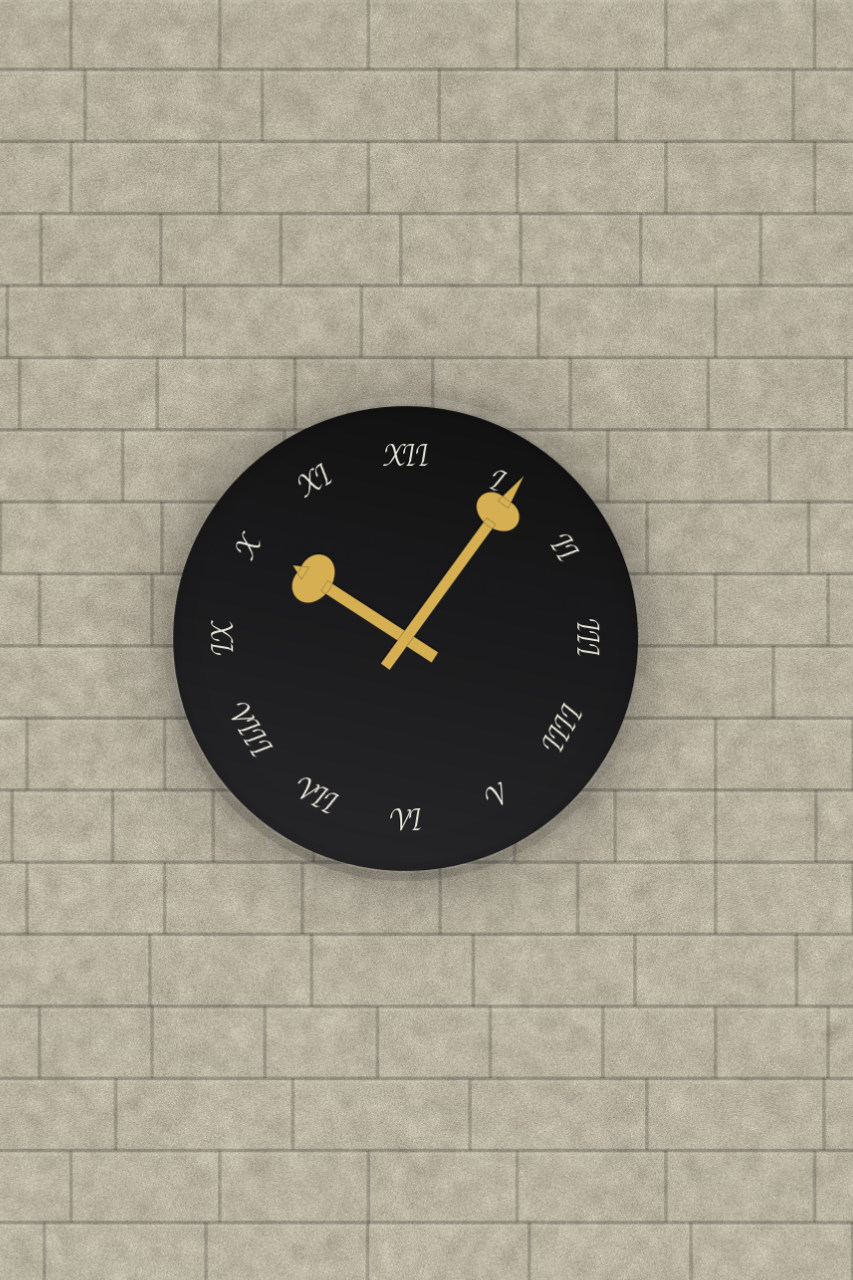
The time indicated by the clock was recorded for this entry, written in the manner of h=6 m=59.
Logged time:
h=10 m=6
